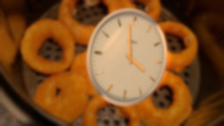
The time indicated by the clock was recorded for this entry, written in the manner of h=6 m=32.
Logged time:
h=3 m=58
